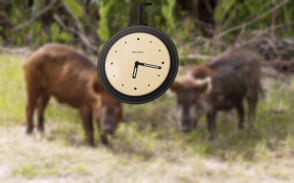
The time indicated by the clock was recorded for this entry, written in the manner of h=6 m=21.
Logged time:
h=6 m=17
